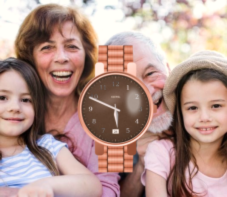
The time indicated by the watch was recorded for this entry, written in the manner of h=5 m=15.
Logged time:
h=5 m=49
